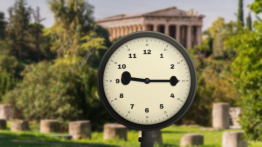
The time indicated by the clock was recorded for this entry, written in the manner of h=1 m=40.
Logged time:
h=9 m=15
